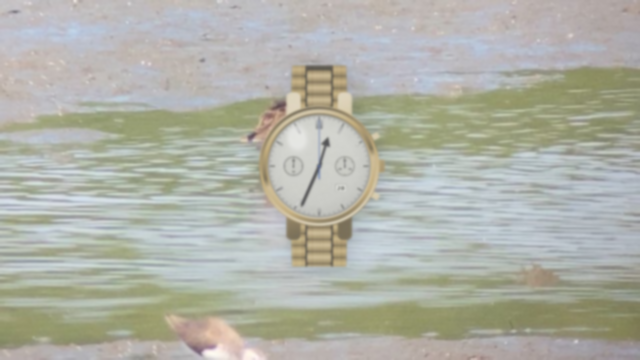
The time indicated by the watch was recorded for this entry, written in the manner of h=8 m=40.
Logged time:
h=12 m=34
